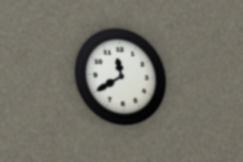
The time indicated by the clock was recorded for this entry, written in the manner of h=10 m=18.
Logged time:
h=11 m=40
